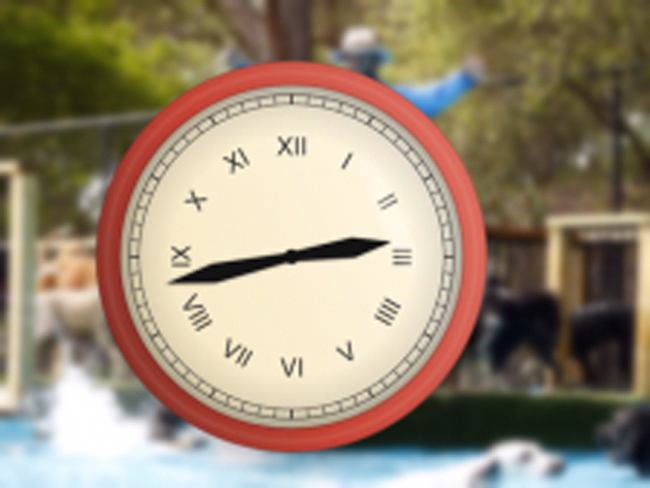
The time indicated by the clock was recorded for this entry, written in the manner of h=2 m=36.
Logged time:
h=2 m=43
